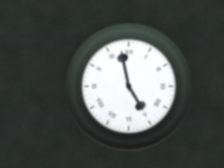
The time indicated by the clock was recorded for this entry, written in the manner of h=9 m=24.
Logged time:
h=4 m=58
